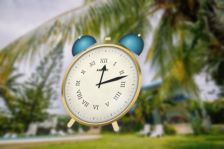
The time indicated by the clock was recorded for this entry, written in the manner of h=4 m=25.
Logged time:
h=12 m=12
